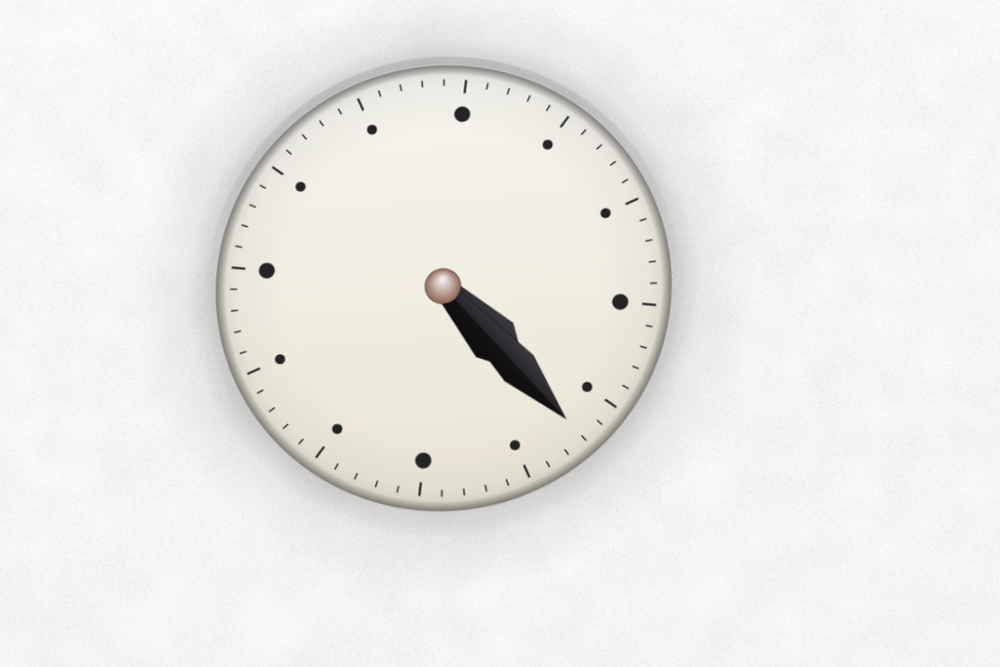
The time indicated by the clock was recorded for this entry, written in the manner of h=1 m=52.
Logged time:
h=4 m=22
